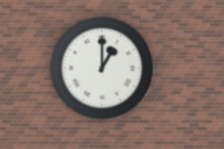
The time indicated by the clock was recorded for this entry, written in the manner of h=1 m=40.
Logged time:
h=1 m=0
